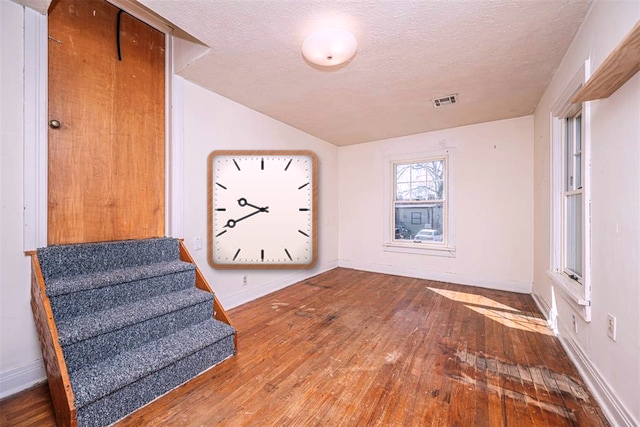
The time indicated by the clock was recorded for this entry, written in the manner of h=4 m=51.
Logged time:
h=9 m=41
